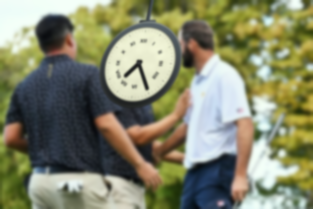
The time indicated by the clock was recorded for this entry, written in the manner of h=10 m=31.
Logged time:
h=7 m=25
